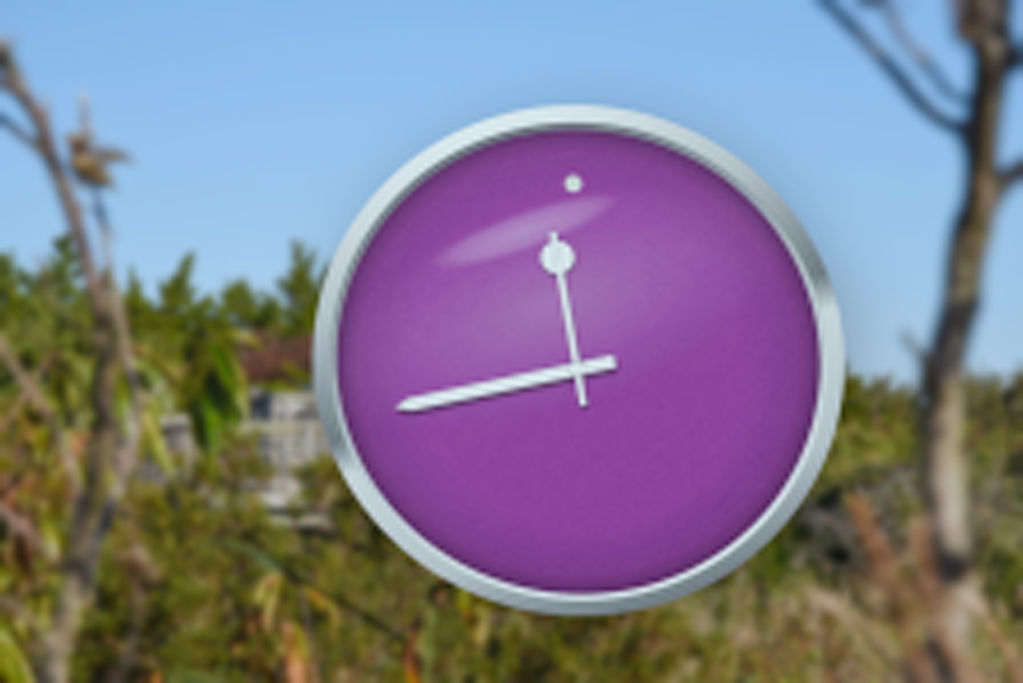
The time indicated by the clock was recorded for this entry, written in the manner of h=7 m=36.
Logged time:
h=11 m=43
